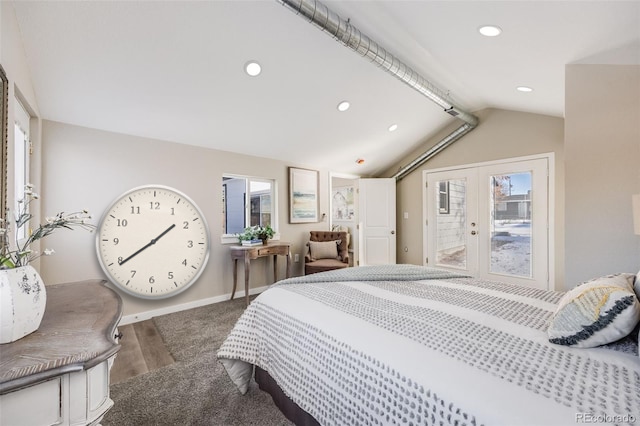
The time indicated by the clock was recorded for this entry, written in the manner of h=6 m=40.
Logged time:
h=1 m=39
